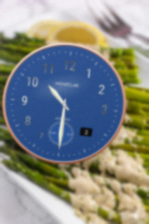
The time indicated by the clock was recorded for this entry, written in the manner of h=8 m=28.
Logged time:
h=10 m=30
